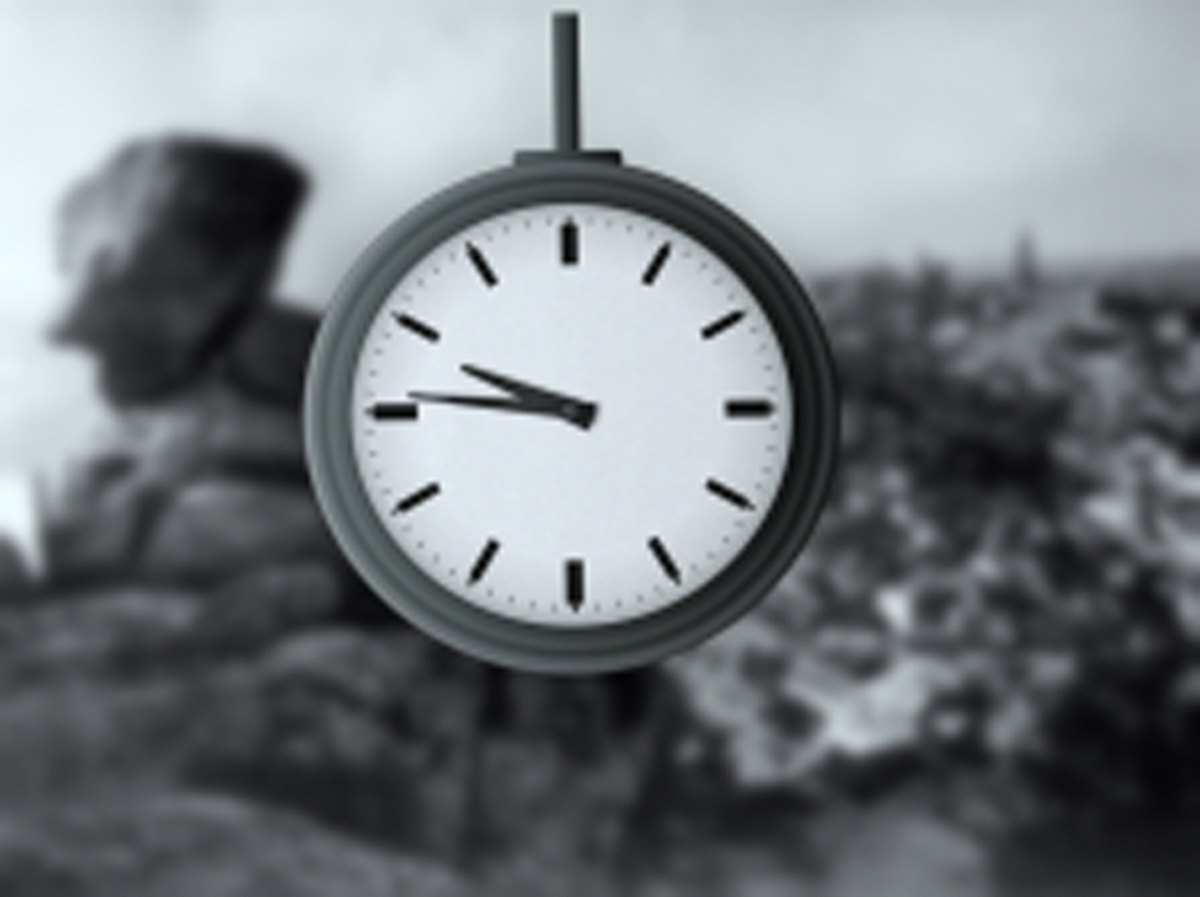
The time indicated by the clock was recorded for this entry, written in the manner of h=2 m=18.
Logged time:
h=9 m=46
